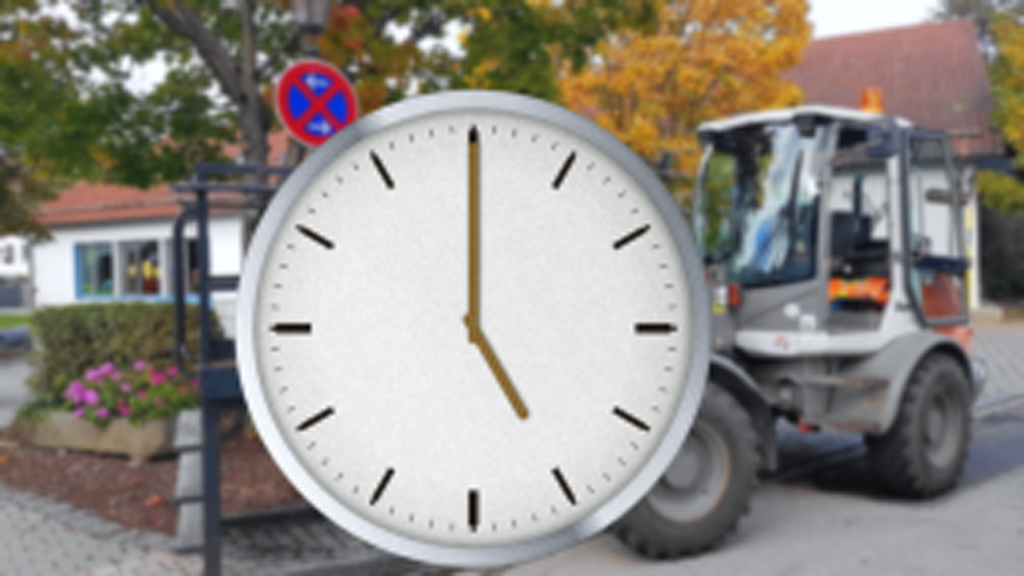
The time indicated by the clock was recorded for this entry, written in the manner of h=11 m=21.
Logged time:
h=5 m=0
